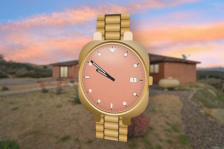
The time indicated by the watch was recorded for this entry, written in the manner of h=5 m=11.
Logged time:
h=9 m=51
